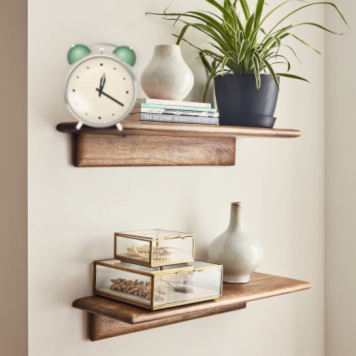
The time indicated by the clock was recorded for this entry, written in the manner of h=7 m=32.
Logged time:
h=12 m=20
